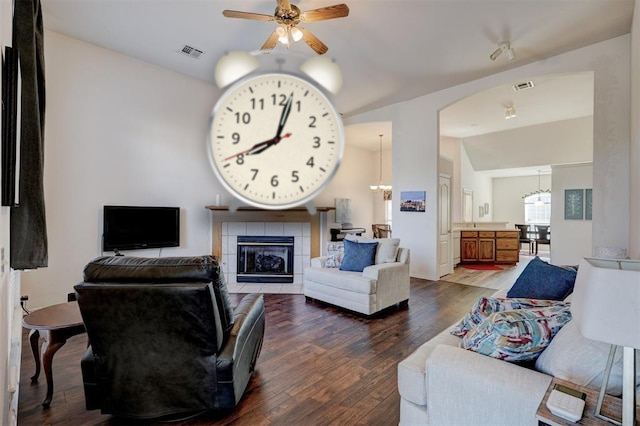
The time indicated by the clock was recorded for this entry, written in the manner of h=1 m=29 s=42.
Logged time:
h=8 m=2 s=41
